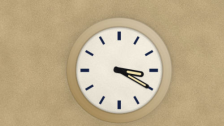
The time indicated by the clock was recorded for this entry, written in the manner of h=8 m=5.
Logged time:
h=3 m=20
